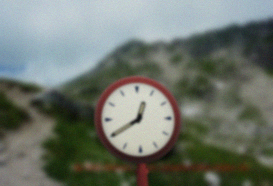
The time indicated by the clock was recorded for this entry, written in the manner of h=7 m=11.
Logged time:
h=12 m=40
